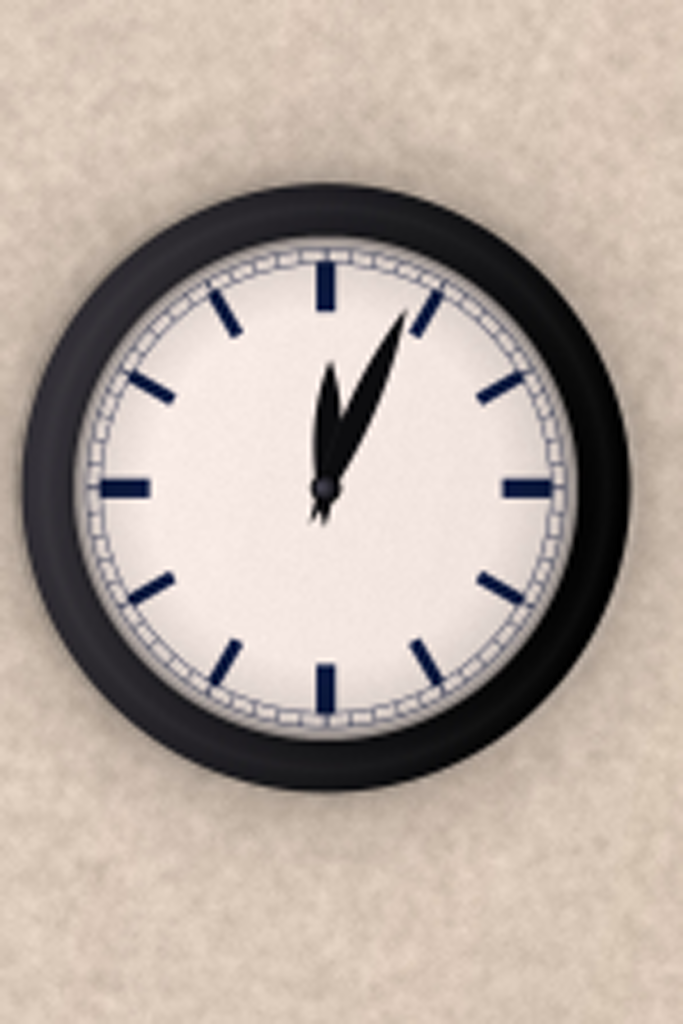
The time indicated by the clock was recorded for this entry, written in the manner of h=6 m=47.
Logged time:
h=12 m=4
